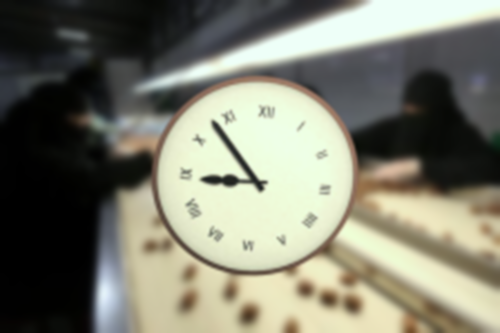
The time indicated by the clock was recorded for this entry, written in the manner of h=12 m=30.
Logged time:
h=8 m=53
